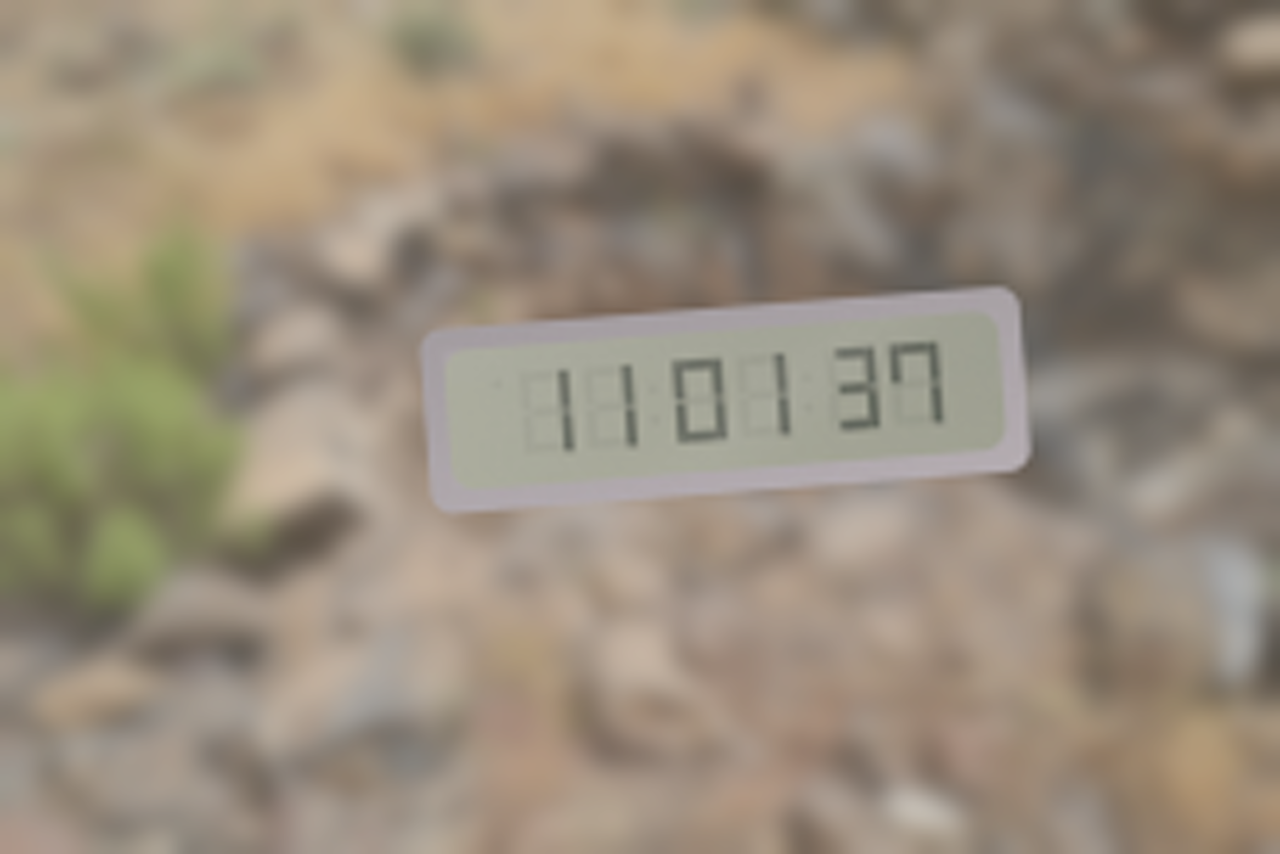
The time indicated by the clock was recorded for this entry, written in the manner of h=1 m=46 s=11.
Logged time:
h=11 m=1 s=37
